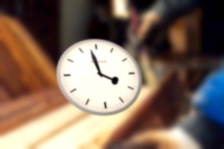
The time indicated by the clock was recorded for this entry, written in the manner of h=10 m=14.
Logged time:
h=3 m=58
